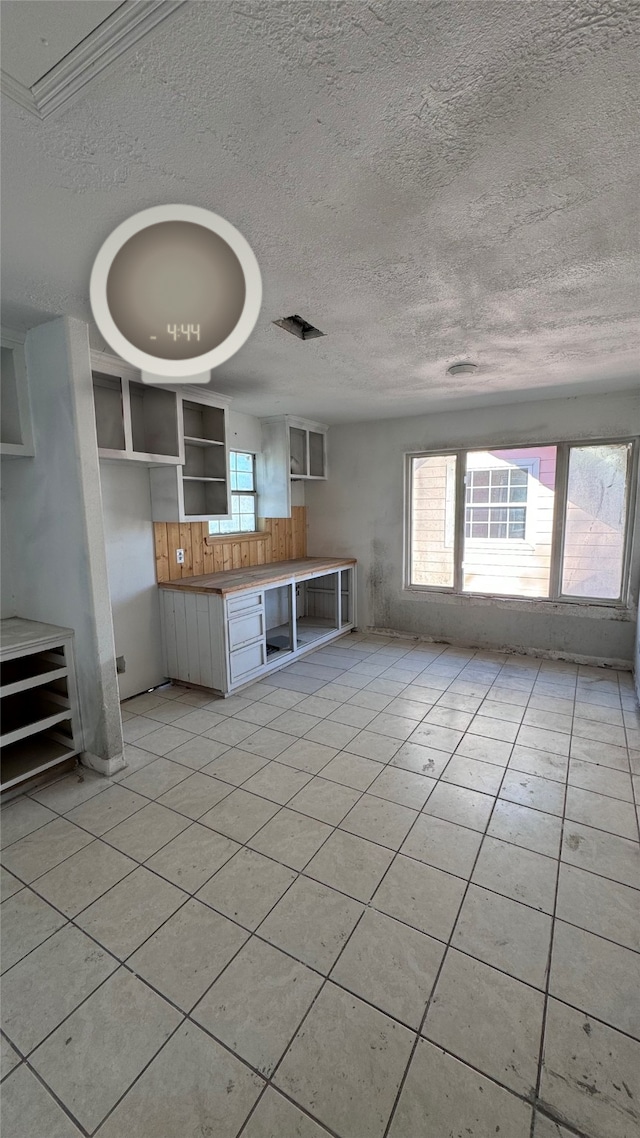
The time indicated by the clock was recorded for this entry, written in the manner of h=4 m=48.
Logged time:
h=4 m=44
